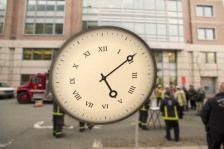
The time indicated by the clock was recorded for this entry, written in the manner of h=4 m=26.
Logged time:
h=5 m=9
